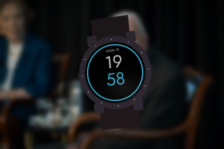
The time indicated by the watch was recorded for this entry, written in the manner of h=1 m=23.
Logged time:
h=19 m=58
